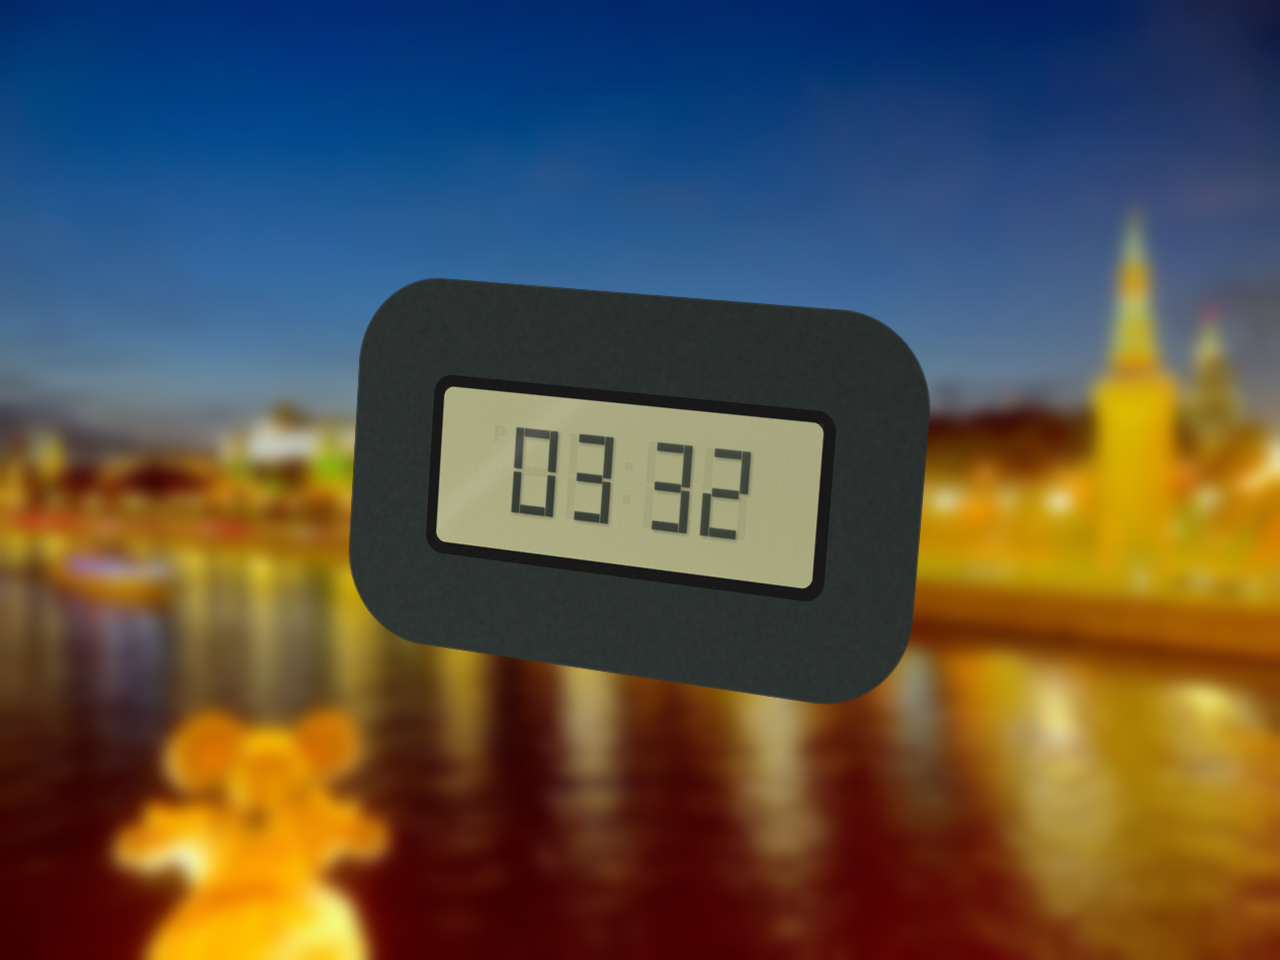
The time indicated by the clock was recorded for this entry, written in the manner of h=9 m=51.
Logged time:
h=3 m=32
